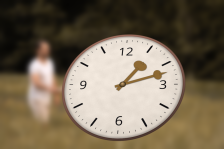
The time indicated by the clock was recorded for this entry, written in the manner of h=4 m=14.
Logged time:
h=1 m=12
